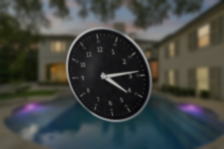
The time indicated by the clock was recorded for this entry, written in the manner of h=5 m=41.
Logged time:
h=4 m=14
